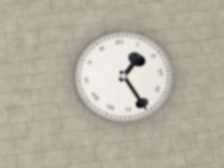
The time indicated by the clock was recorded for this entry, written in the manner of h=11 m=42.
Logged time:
h=1 m=26
